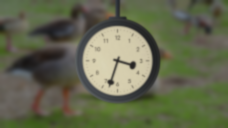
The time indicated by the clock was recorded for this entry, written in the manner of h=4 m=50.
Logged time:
h=3 m=33
